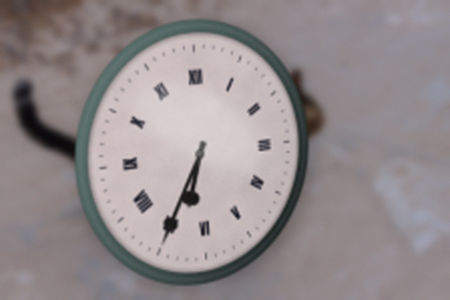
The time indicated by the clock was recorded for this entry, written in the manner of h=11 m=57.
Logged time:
h=6 m=35
